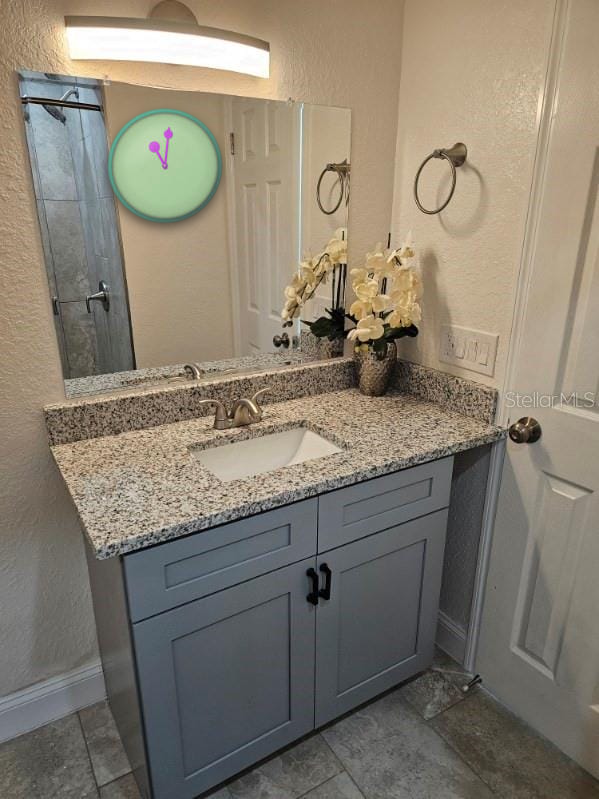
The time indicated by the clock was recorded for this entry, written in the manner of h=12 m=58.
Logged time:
h=11 m=1
